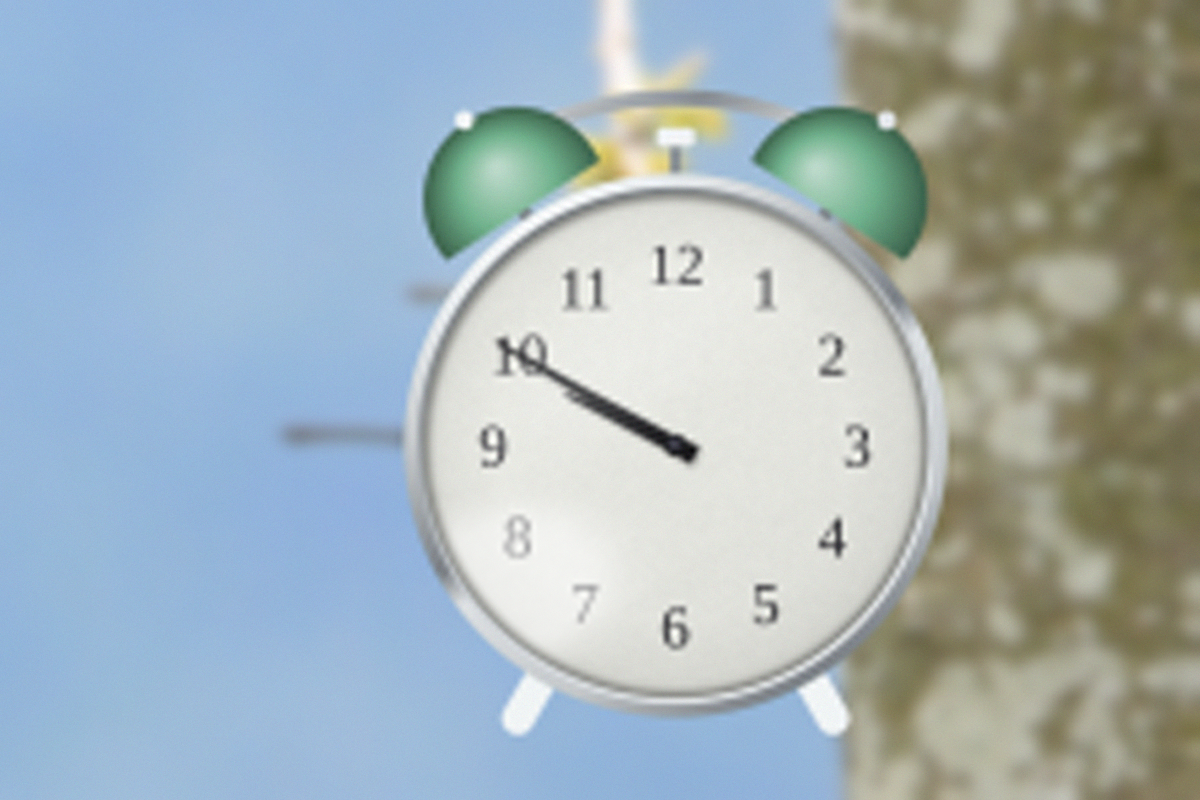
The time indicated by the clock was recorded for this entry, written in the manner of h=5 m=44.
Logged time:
h=9 m=50
